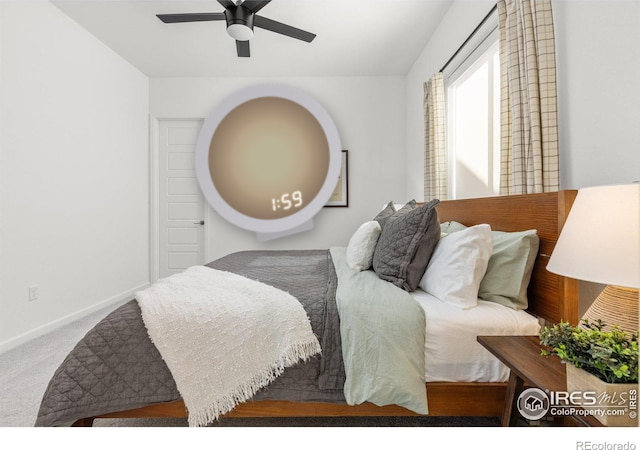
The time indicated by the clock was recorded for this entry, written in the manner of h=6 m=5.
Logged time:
h=1 m=59
